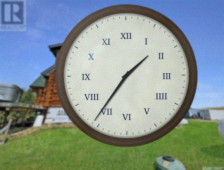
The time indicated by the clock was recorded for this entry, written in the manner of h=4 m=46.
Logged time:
h=1 m=36
